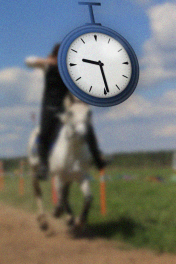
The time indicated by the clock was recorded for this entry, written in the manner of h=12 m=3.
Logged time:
h=9 m=29
